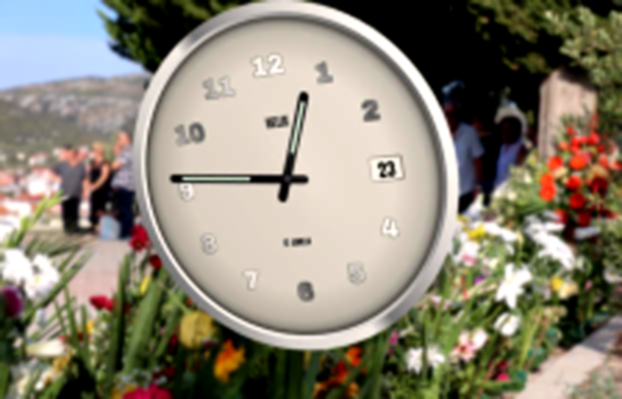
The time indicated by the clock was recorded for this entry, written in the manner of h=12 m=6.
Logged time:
h=12 m=46
